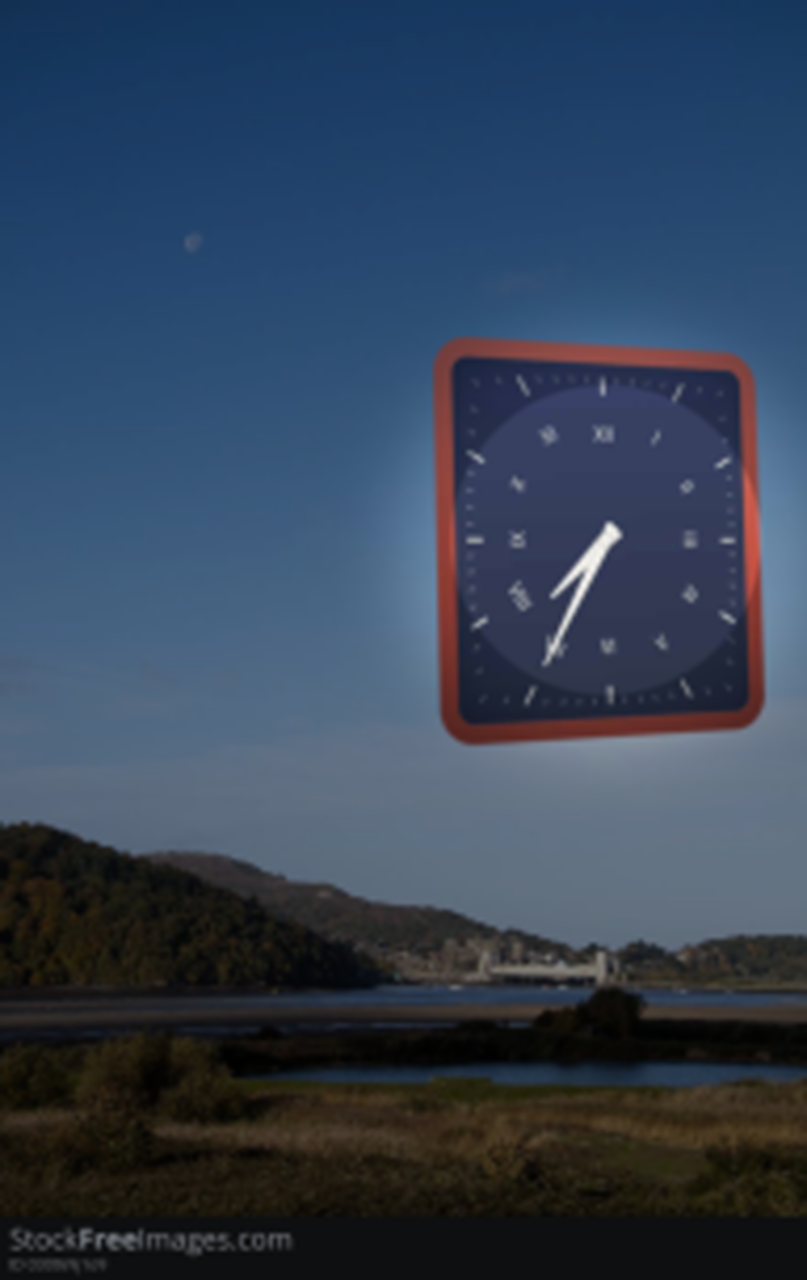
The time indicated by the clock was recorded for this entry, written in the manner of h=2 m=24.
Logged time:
h=7 m=35
